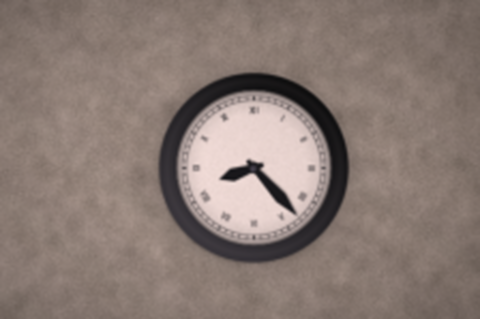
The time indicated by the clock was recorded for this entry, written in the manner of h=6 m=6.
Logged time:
h=8 m=23
